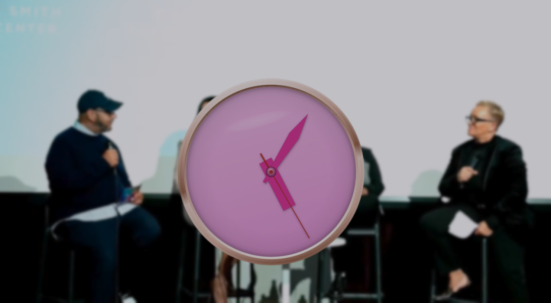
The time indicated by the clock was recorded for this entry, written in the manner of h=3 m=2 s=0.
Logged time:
h=5 m=5 s=25
